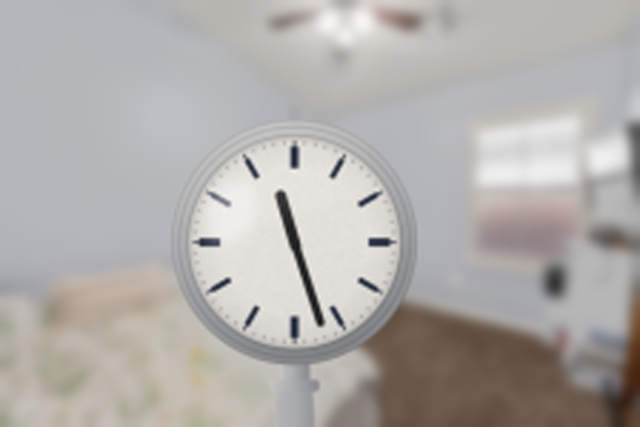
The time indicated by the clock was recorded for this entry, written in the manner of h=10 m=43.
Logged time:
h=11 m=27
